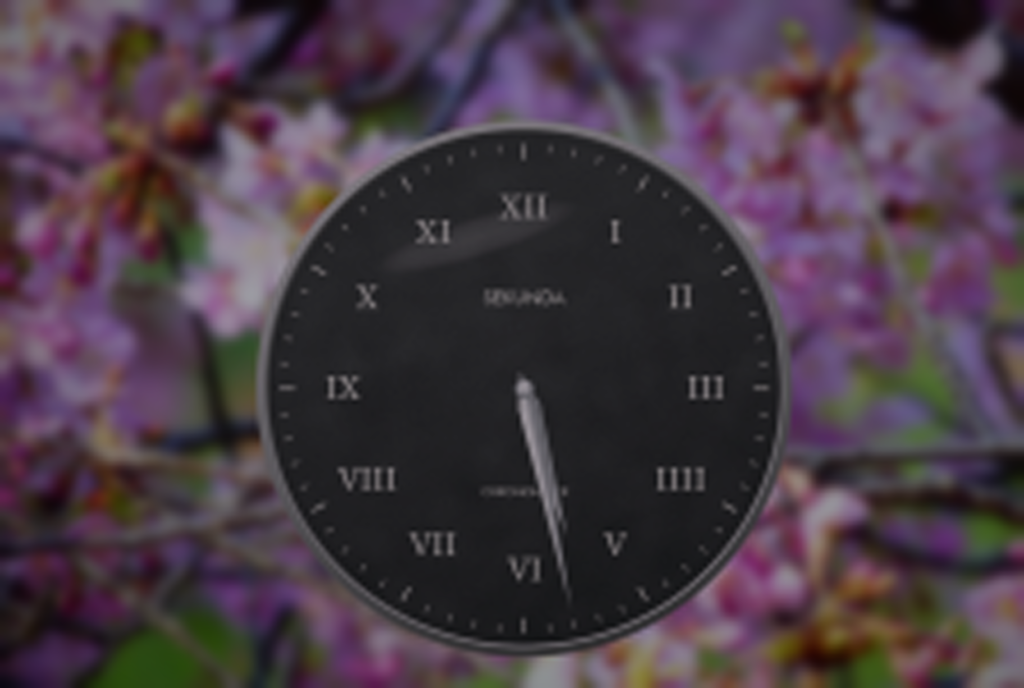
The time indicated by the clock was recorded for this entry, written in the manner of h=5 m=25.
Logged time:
h=5 m=28
